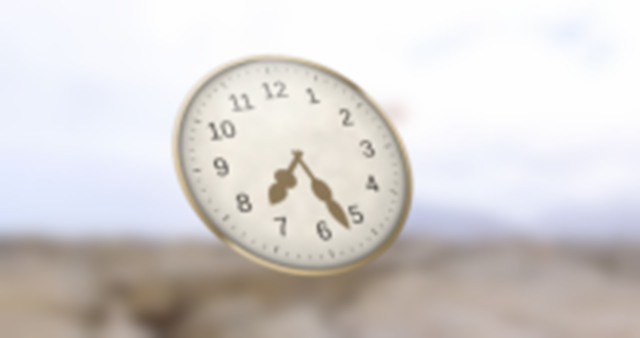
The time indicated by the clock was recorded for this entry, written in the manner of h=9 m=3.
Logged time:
h=7 m=27
